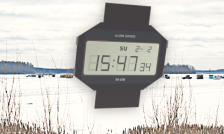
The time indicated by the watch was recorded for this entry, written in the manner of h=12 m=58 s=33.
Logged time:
h=15 m=47 s=34
